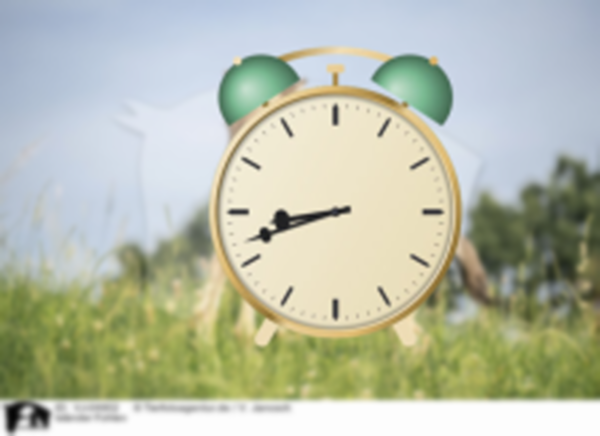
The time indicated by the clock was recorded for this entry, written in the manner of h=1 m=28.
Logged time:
h=8 m=42
